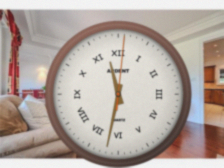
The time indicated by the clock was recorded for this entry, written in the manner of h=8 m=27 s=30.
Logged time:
h=11 m=32 s=1
